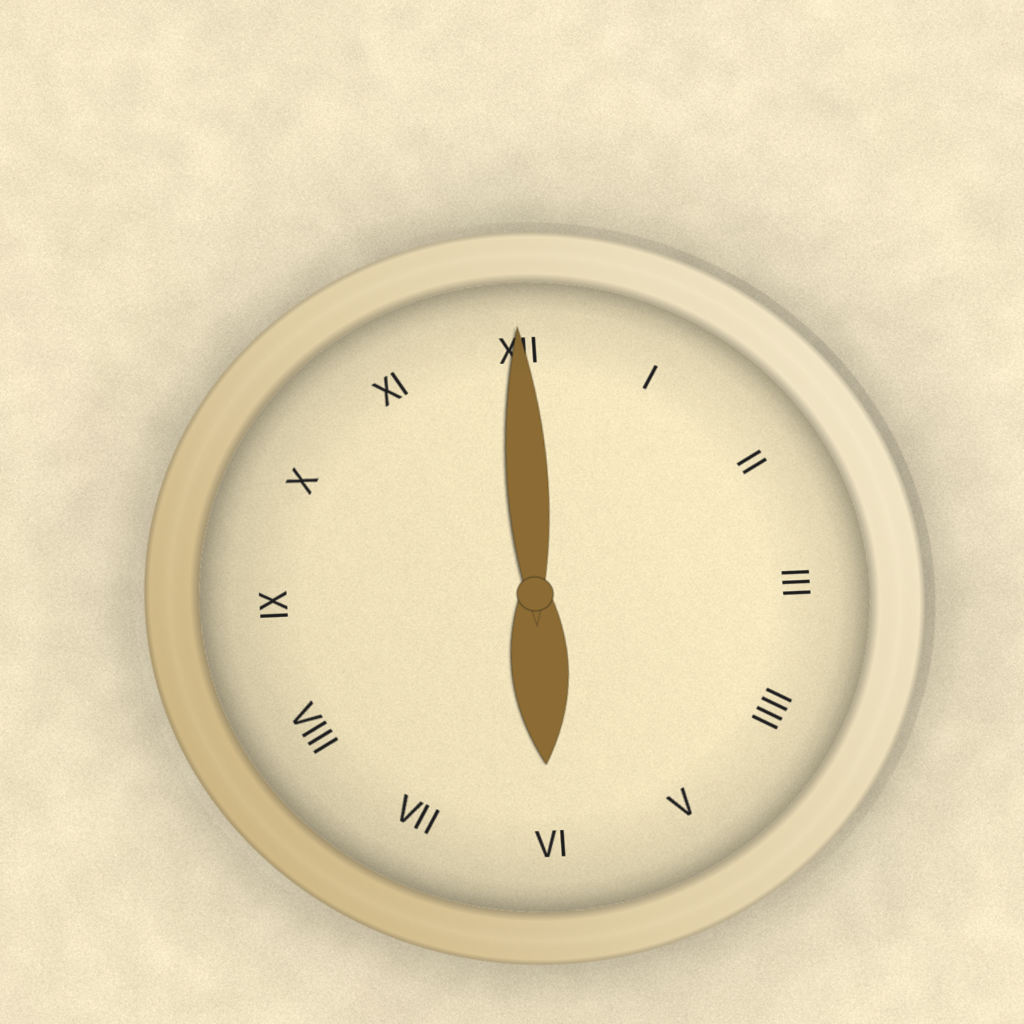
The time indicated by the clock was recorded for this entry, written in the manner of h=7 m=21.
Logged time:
h=6 m=0
